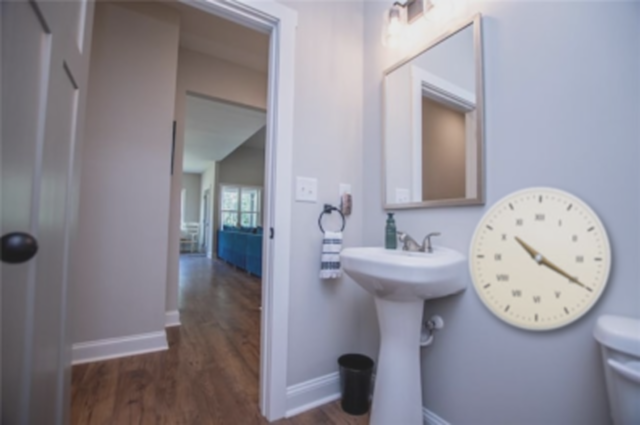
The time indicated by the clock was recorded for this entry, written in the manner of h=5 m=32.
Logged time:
h=10 m=20
